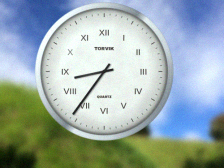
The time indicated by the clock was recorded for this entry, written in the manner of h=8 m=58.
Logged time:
h=8 m=36
